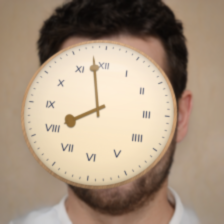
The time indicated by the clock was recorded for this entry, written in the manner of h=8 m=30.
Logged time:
h=7 m=58
